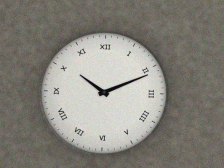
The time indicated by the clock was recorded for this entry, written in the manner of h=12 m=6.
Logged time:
h=10 m=11
